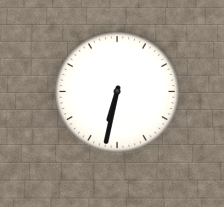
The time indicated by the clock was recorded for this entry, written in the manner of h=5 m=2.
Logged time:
h=6 m=32
